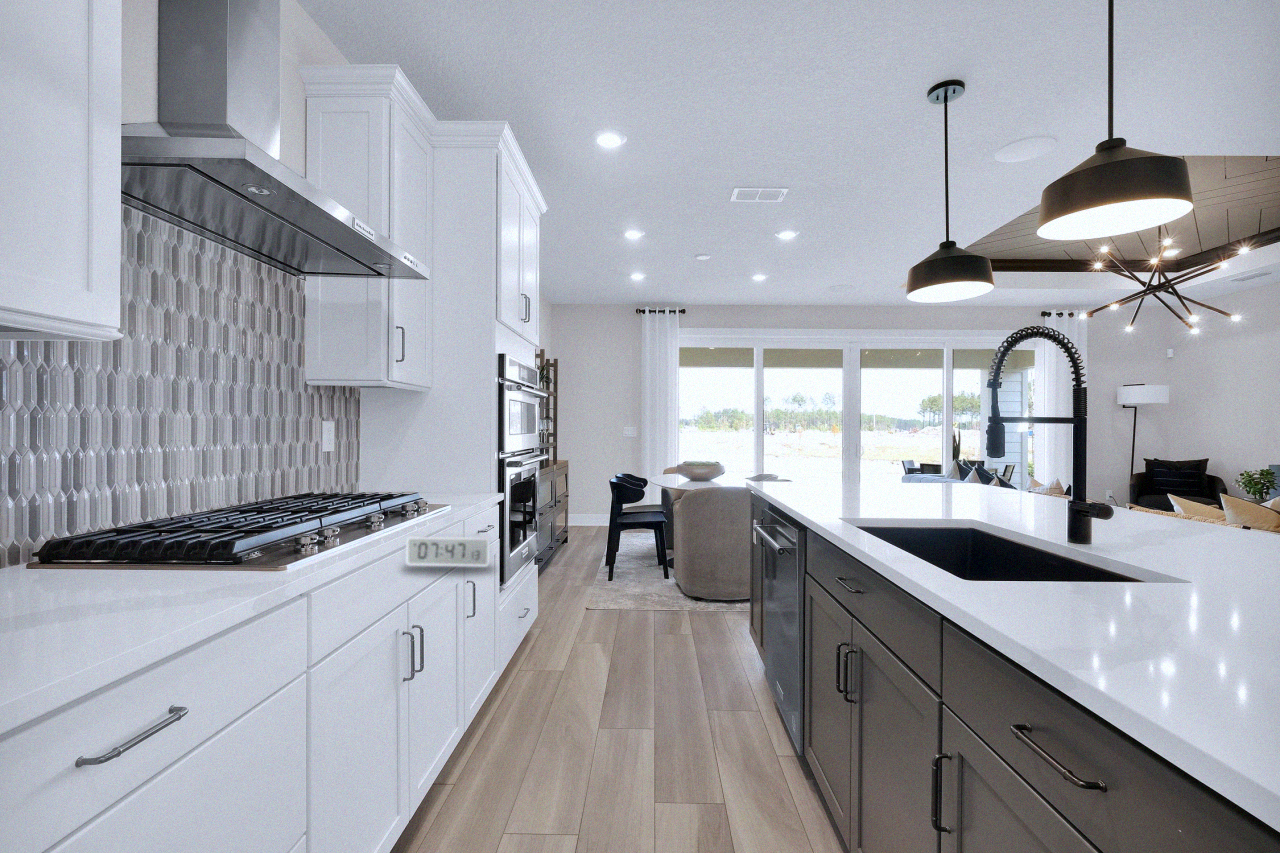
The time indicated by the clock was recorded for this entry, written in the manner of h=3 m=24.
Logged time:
h=7 m=47
